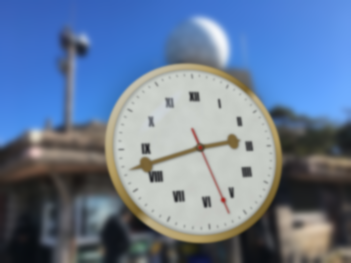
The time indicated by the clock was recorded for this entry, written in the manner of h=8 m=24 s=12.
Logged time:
h=2 m=42 s=27
